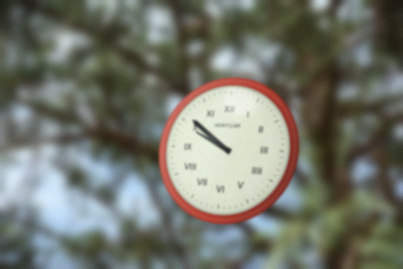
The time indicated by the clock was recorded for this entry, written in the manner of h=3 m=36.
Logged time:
h=9 m=51
